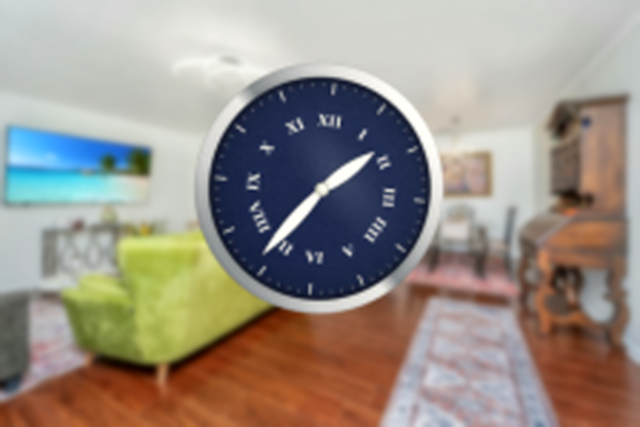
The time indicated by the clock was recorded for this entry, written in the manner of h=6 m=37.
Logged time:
h=1 m=36
